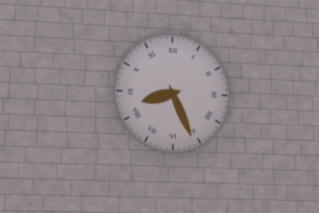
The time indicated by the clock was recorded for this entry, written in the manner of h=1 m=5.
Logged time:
h=8 m=26
